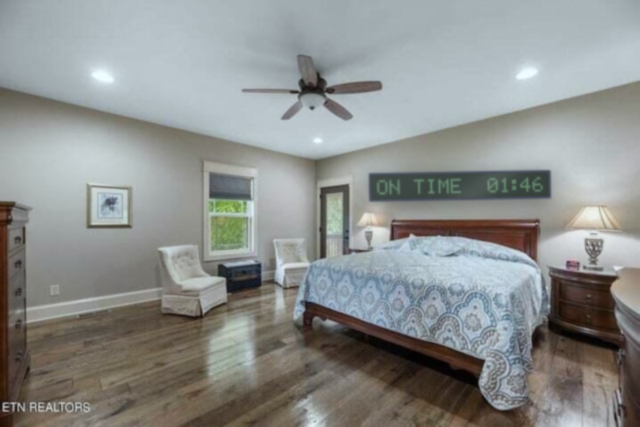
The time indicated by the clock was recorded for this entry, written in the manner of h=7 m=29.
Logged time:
h=1 m=46
